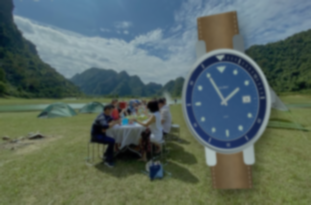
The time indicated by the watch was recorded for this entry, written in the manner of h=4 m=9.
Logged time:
h=1 m=55
